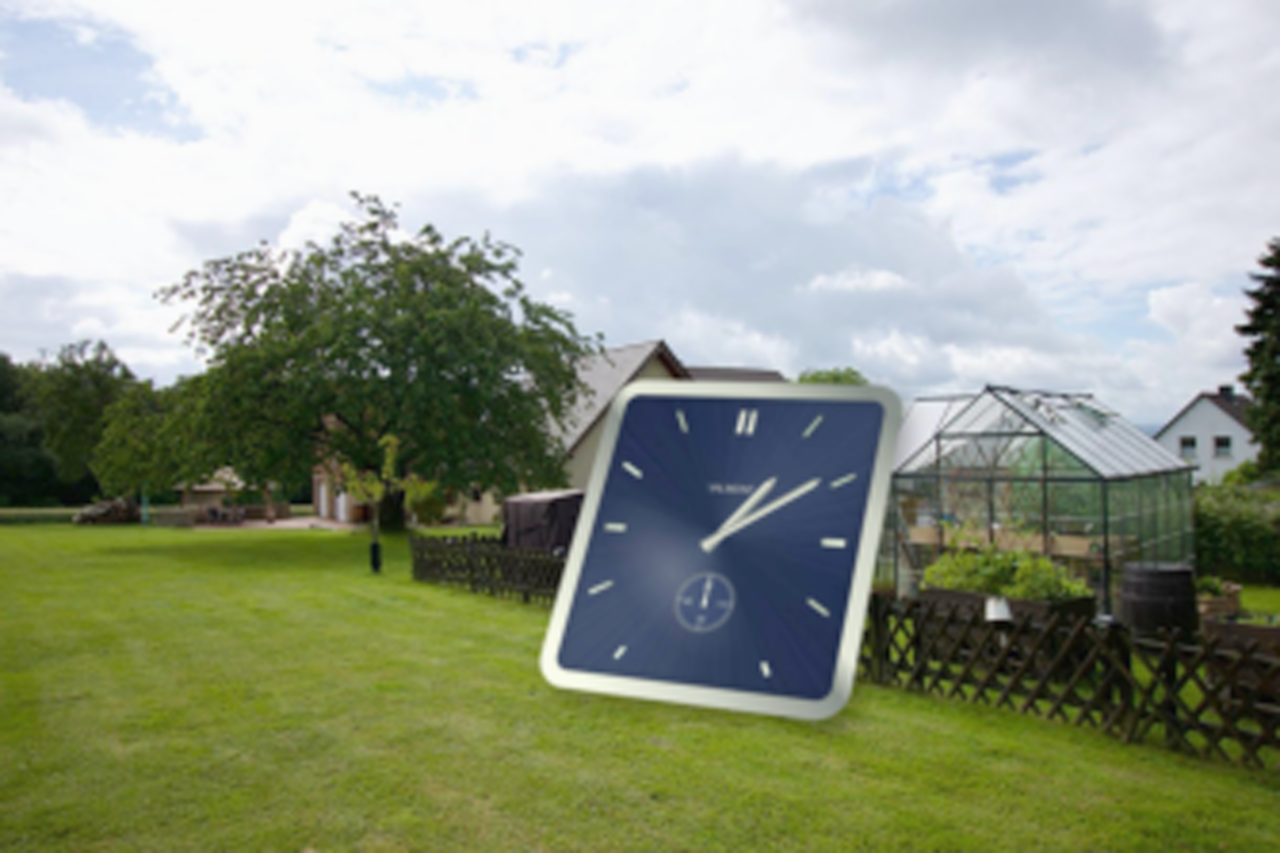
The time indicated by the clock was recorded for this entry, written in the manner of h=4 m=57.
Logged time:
h=1 m=9
